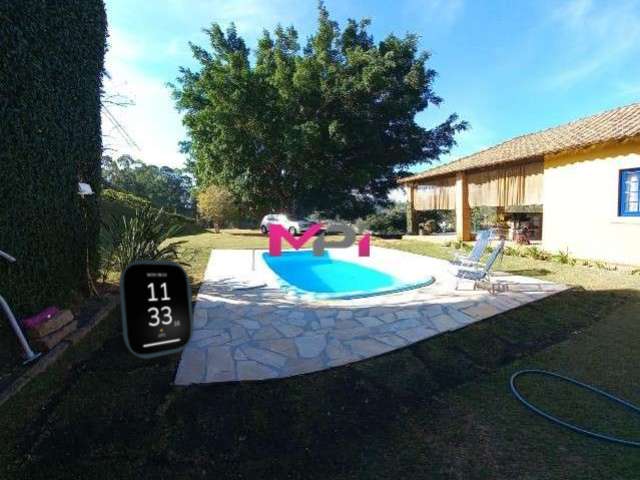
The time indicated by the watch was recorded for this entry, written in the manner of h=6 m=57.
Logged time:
h=11 m=33
